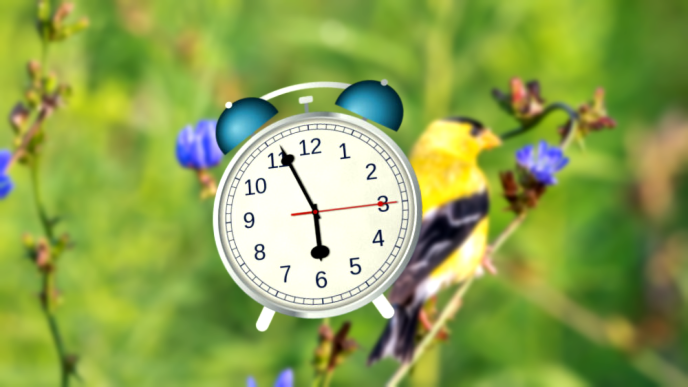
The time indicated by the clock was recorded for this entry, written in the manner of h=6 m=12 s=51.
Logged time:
h=5 m=56 s=15
